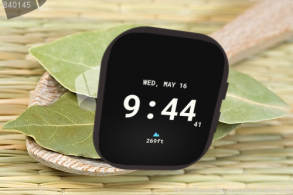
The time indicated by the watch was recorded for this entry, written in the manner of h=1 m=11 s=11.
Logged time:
h=9 m=44 s=41
